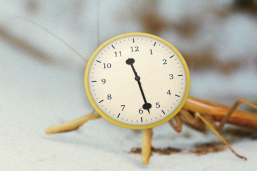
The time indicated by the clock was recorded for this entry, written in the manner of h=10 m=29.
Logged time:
h=11 m=28
